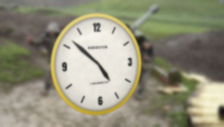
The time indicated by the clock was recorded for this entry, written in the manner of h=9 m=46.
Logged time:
h=4 m=52
